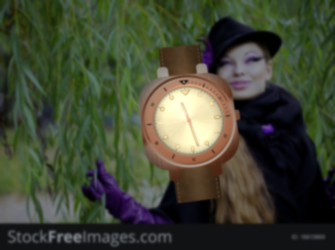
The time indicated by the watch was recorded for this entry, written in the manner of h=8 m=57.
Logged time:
h=11 m=28
